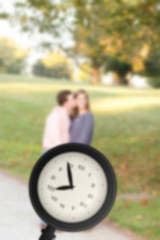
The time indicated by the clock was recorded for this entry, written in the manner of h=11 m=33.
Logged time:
h=7 m=54
